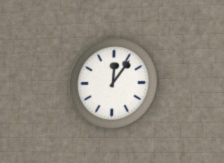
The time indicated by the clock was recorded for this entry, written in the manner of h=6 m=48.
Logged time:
h=12 m=6
